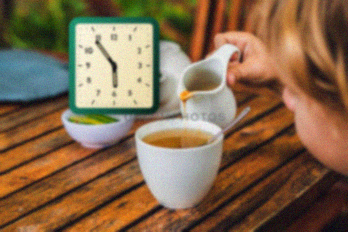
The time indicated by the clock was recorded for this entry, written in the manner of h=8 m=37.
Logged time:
h=5 m=54
